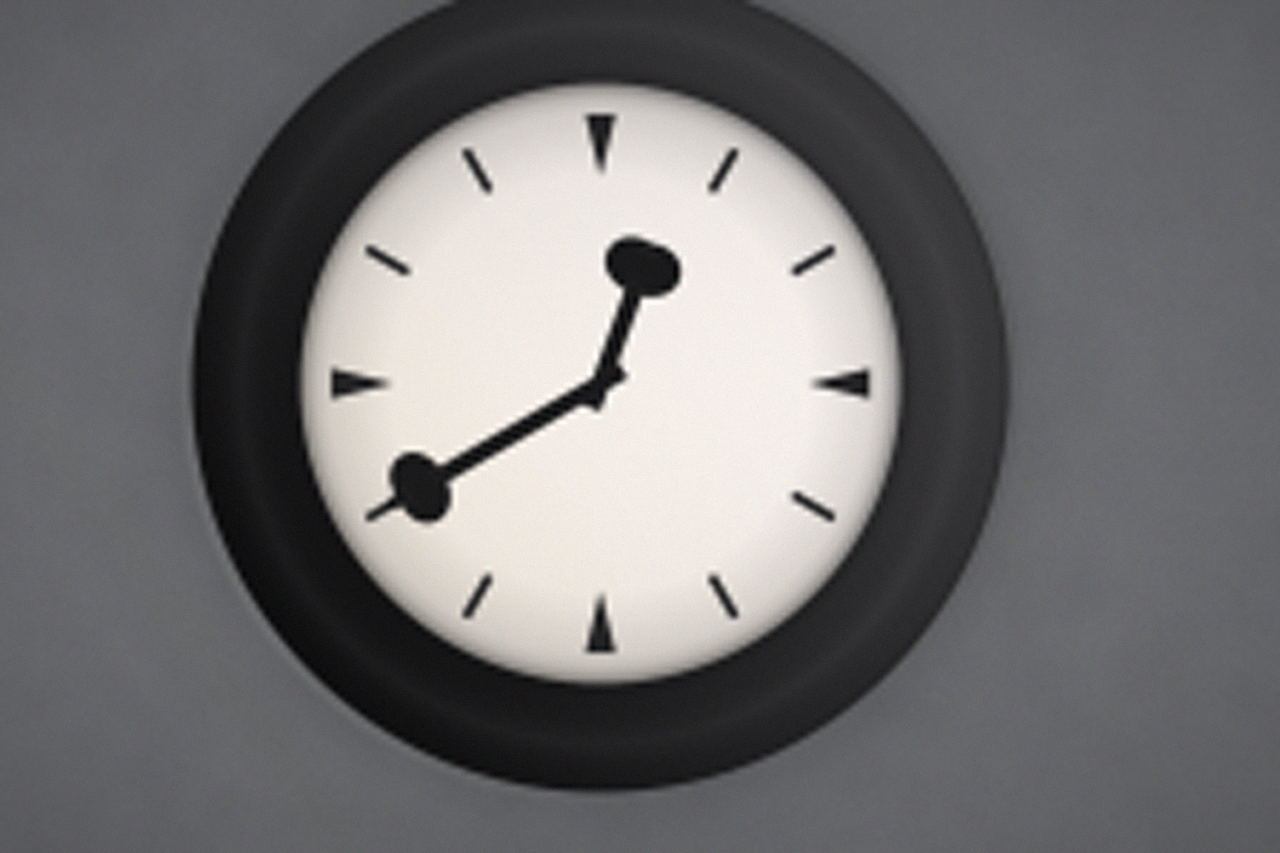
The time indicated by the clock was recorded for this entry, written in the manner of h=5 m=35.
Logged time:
h=12 m=40
